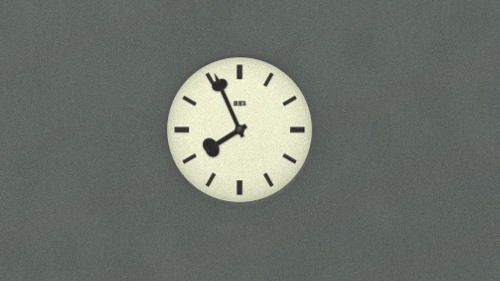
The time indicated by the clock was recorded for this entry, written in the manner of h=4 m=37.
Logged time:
h=7 m=56
